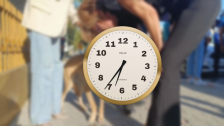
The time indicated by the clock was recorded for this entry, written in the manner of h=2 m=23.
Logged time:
h=6 m=36
